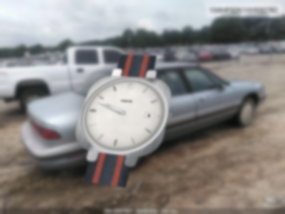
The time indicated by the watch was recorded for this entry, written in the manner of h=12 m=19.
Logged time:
h=9 m=48
